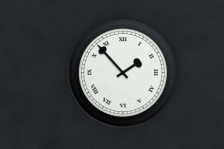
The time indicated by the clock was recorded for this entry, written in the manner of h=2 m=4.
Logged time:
h=1 m=53
